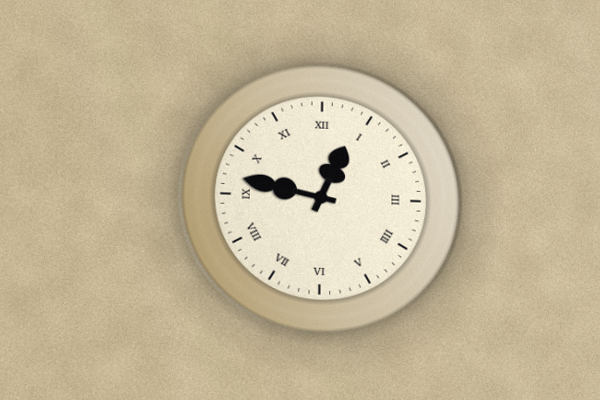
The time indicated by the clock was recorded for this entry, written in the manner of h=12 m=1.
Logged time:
h=12 m=47
